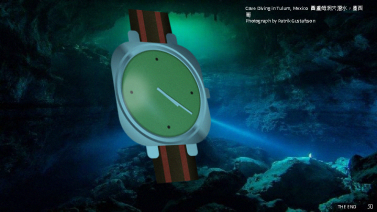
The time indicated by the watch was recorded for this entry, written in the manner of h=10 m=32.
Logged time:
h=4 m=21
